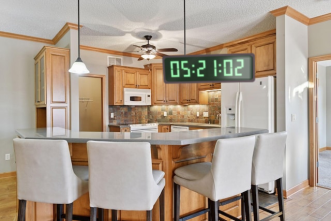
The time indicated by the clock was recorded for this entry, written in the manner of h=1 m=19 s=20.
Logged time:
h=5 m=21 s=2
